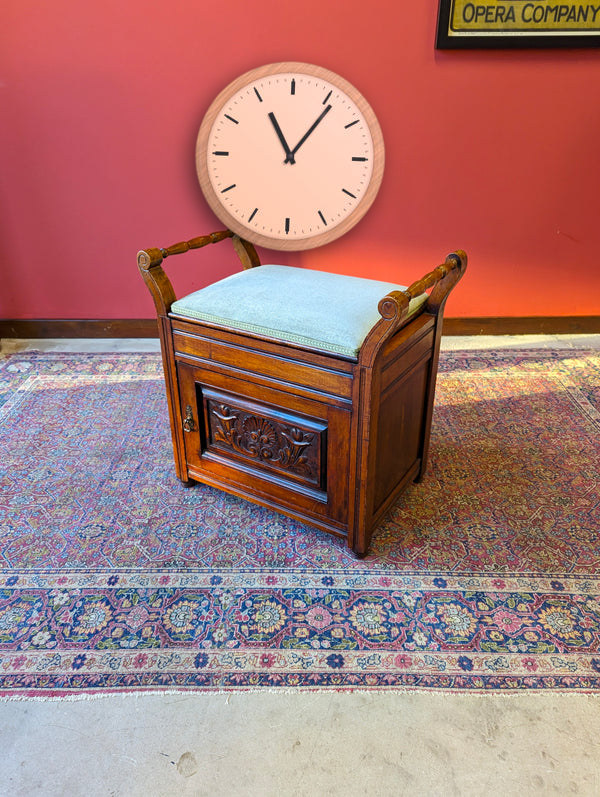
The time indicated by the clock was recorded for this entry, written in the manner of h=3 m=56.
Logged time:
h=11 m=6
